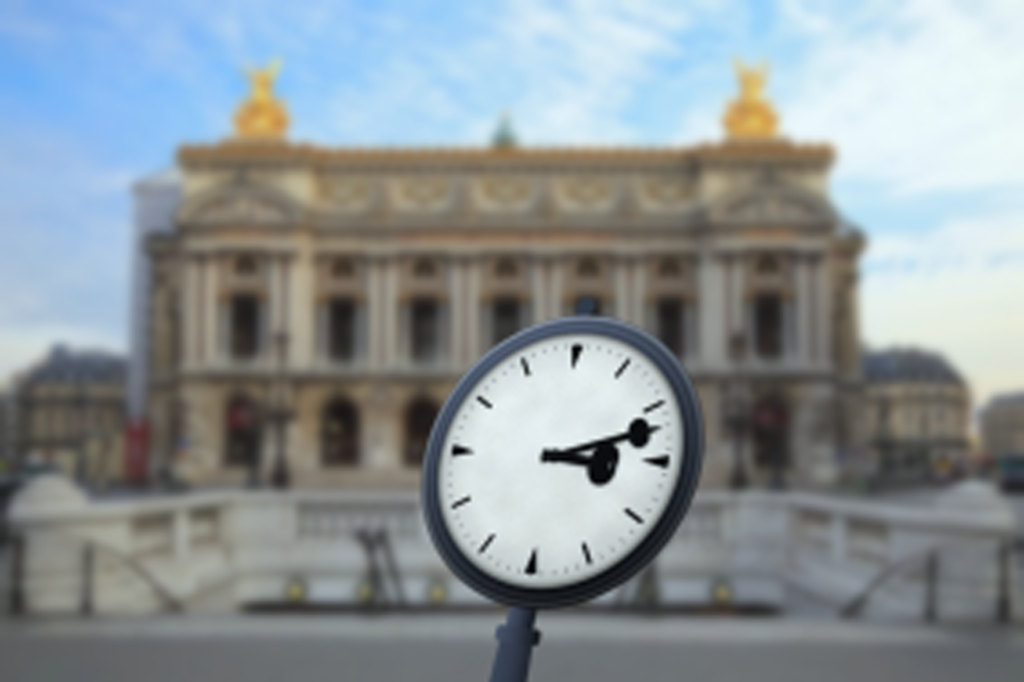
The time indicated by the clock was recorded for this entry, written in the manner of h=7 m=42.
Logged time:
h=3 m=12
